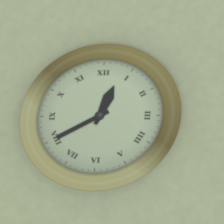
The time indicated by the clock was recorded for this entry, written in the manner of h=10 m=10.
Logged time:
h=12 m=40
